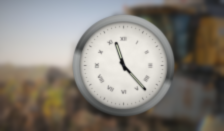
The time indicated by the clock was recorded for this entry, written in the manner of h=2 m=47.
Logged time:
h=11 m=23
